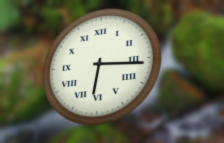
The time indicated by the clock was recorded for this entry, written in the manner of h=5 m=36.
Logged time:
h=6 m=16
